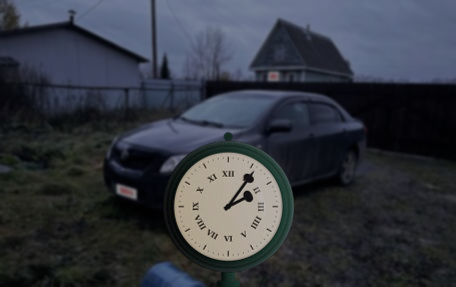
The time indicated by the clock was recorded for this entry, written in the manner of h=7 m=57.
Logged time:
h=2 m=6
